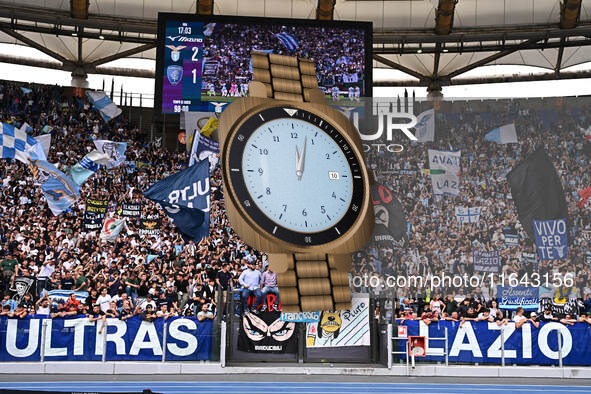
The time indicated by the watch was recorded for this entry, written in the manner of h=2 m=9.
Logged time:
h=12 m=3
